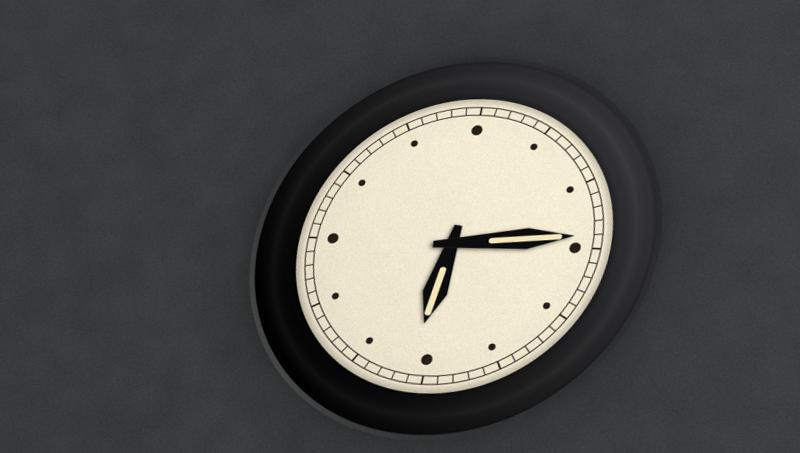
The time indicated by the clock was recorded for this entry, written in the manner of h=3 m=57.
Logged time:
h=6 m=14
